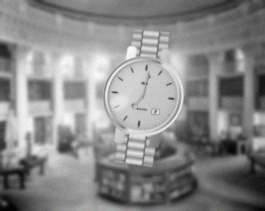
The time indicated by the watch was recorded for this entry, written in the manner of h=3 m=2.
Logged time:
h=7 m=1
